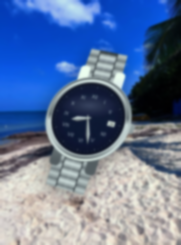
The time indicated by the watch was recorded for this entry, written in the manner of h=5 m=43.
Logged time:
h=8 m=27
